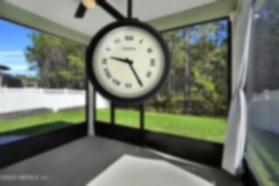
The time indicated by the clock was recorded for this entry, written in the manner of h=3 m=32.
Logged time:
h=9 m=25
